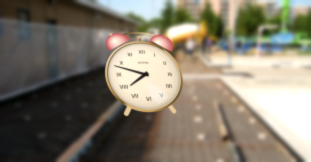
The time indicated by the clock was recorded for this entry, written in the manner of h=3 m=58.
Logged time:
h=7 m=48
